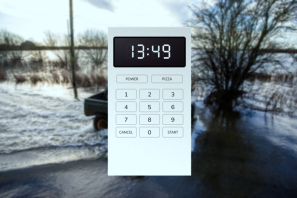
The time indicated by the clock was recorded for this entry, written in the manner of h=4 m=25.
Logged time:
h=13 m=49
